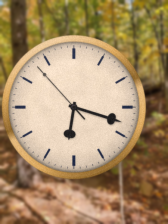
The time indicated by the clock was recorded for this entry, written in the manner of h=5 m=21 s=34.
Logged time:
h=6 m=17 s=53
